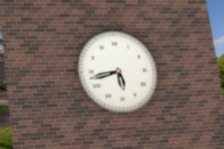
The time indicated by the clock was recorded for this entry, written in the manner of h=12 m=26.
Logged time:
h=5 m=43
